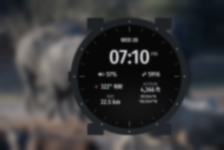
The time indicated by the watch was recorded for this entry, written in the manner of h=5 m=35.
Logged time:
h=7 m=10
